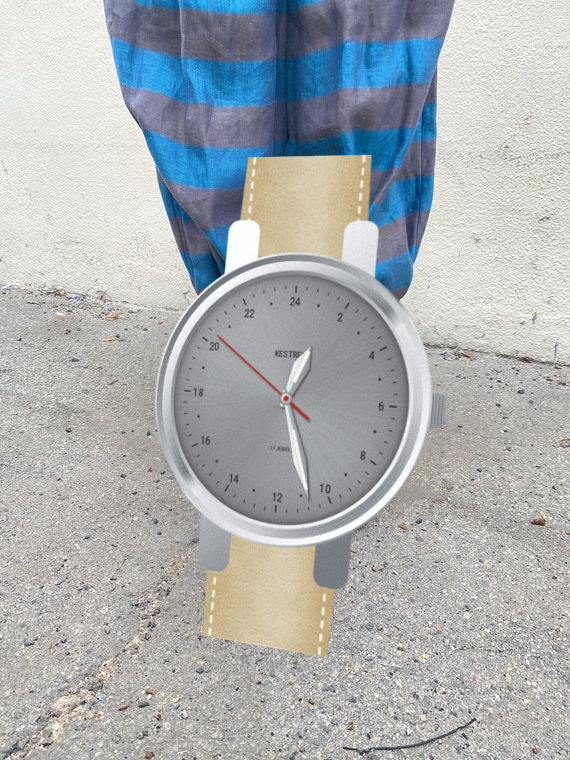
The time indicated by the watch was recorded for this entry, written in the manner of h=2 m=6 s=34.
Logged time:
h=1 m=26 s=51
